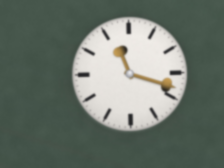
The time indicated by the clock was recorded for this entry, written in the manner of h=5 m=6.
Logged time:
h=11 m=18
